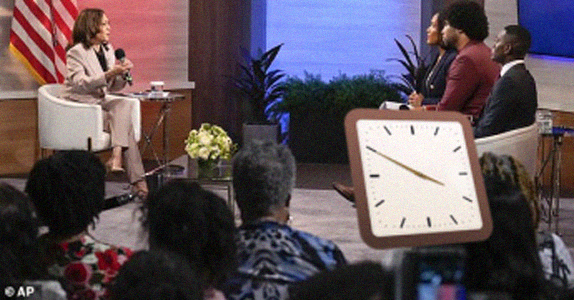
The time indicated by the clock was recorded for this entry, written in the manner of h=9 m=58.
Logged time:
h=3 m=50
